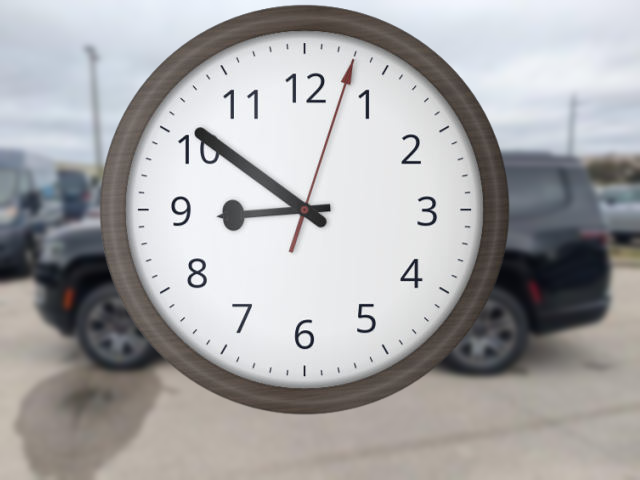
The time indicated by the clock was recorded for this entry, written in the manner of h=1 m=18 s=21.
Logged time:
h=8 m=51 s=3
